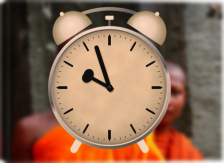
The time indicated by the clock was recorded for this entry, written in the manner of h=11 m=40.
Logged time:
h=9 m=57
